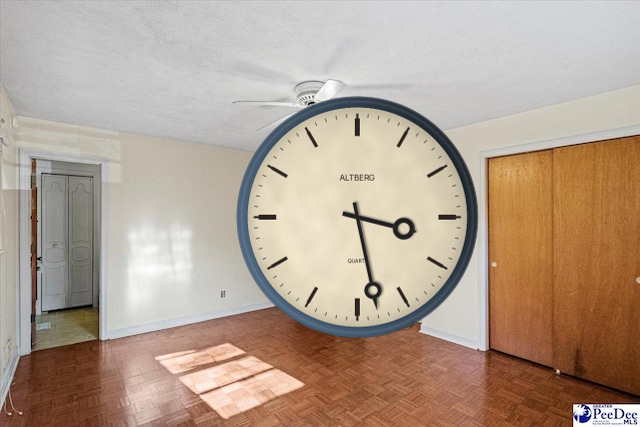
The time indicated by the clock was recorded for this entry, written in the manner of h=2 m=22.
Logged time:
h=3 m=28
